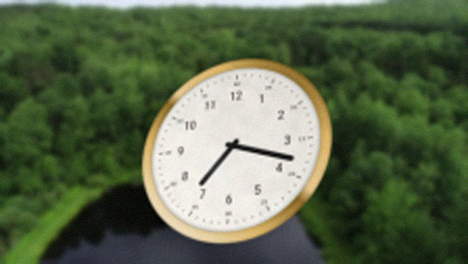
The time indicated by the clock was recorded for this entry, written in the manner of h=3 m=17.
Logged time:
h=7 m=18
